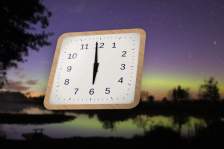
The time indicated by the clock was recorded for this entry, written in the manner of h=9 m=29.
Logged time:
h=5 m=59
